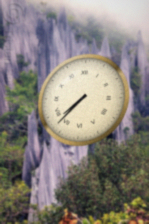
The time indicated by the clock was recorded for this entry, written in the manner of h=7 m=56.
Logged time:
h=7 m=37
